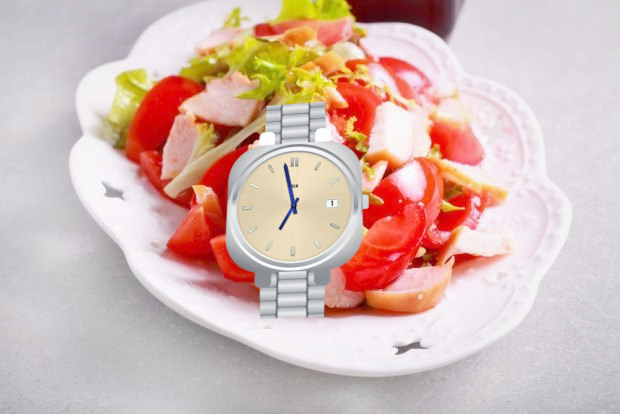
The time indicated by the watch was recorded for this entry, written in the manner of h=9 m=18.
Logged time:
h=6 m=58
